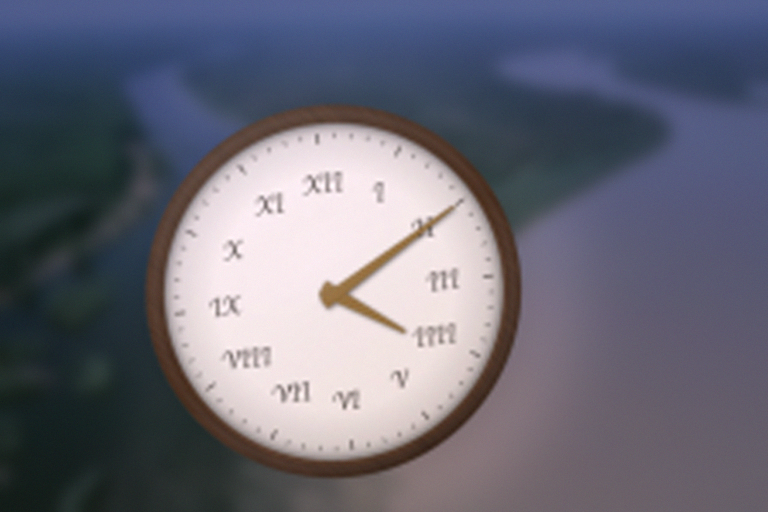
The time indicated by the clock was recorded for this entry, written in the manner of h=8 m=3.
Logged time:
h=4 m=10
